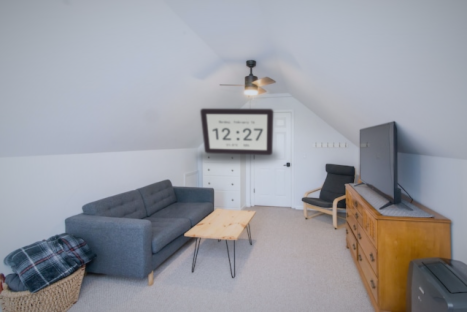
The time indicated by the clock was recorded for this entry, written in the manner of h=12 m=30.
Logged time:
h=12 m=27
